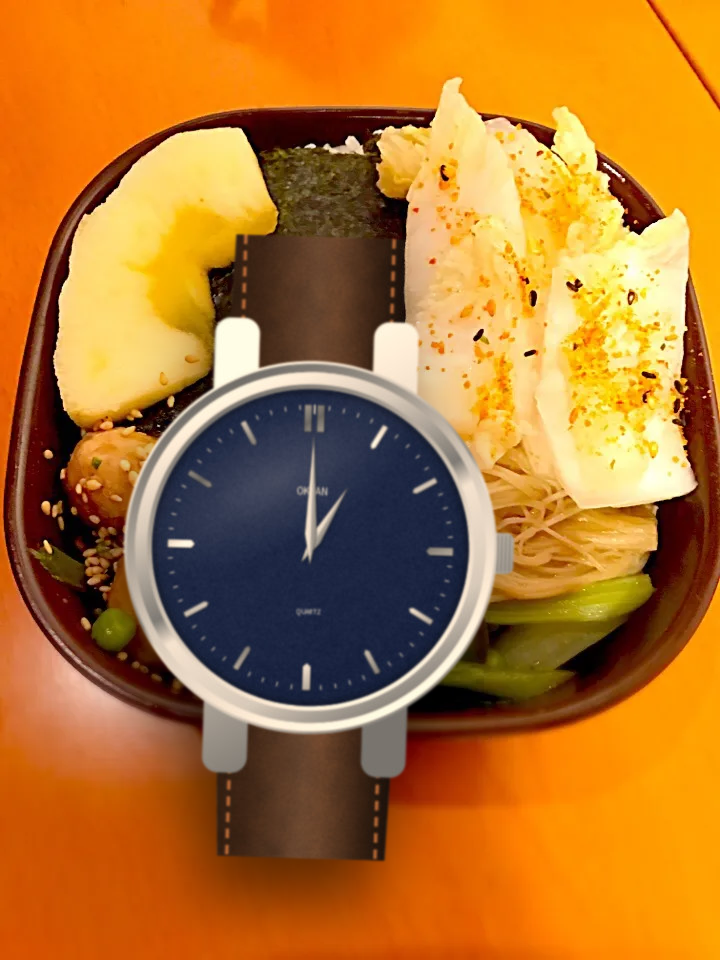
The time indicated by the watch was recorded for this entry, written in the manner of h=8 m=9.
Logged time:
h=1 m=0
